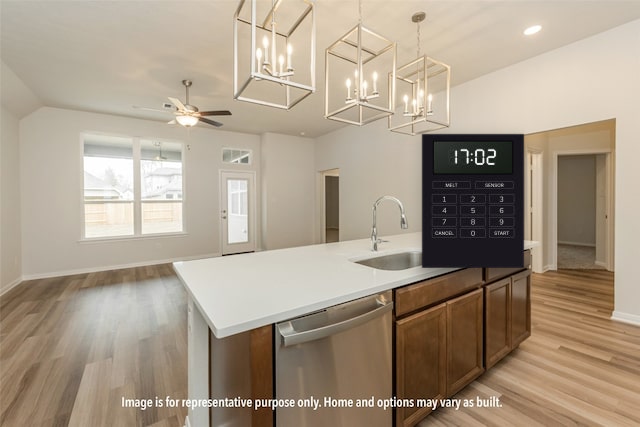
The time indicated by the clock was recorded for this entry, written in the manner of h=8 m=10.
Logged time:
h=17 m=2
